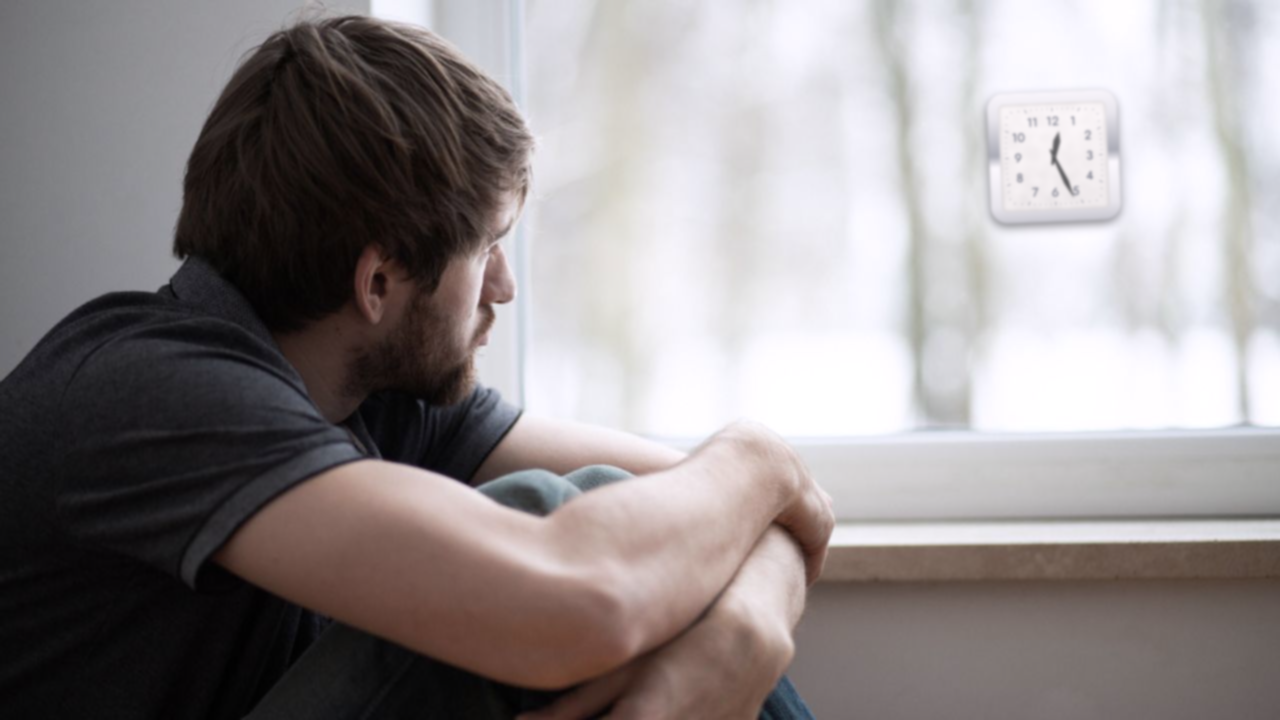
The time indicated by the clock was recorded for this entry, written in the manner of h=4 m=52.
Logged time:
h=12 m=26
